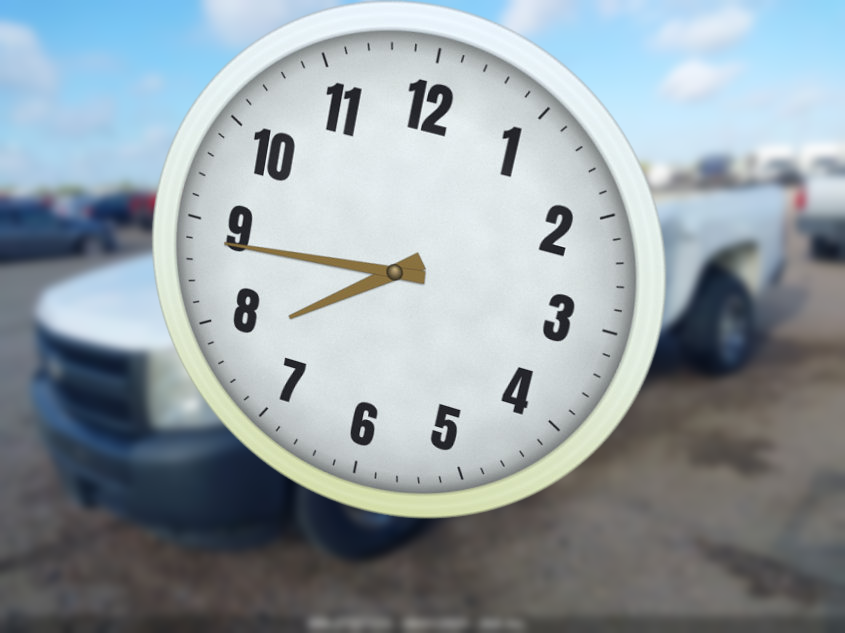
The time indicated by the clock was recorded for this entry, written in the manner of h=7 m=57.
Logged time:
h=7 m=44
